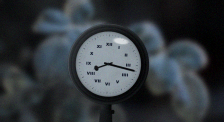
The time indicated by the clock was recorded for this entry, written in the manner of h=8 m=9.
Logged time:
h=8 m=17
